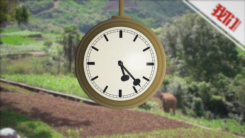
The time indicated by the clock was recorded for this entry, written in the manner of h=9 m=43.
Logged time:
h=5 m=23
